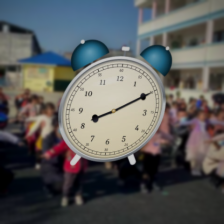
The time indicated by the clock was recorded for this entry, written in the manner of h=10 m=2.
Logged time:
h=8 m=10
